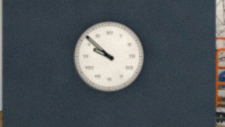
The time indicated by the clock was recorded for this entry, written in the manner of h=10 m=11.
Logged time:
h=9 m=52
